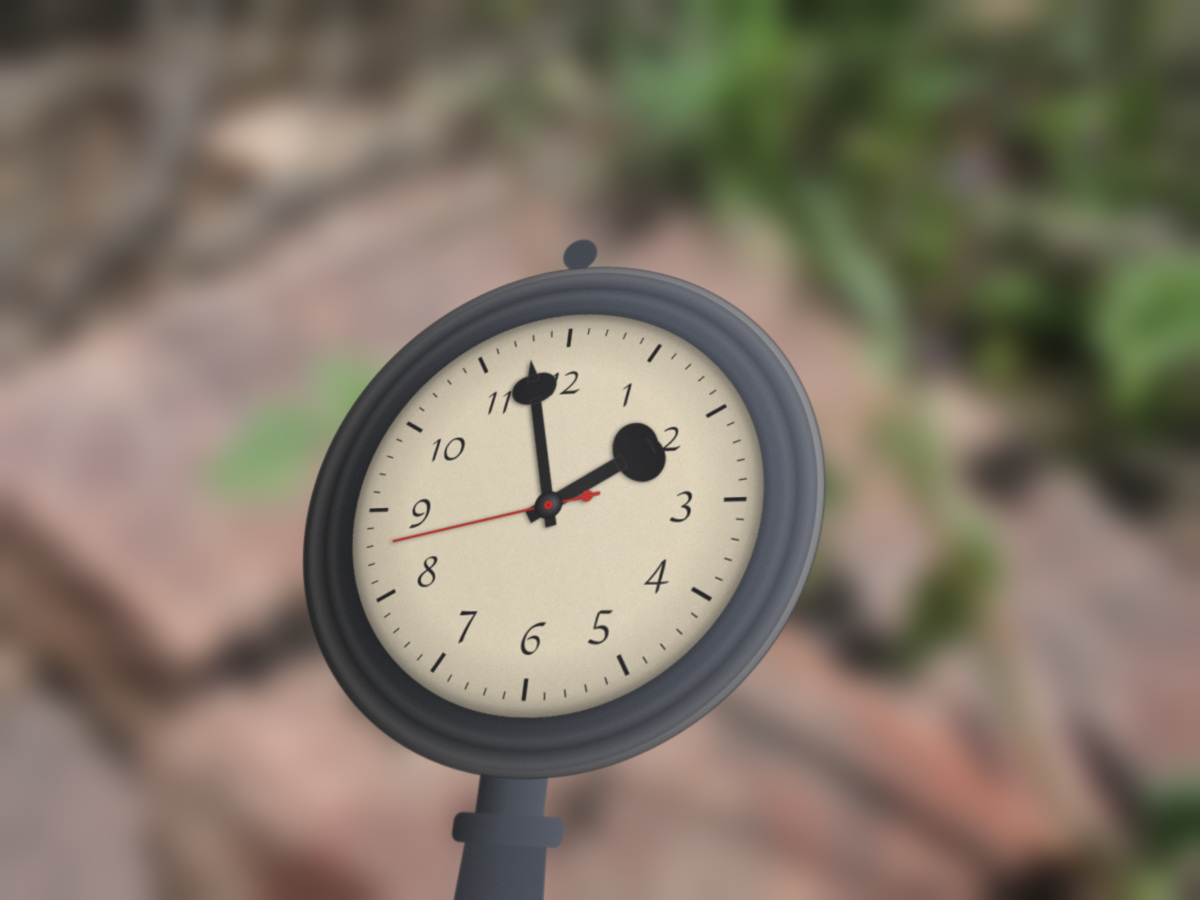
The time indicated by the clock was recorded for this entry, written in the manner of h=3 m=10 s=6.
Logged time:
h=1 m=57 s=43
